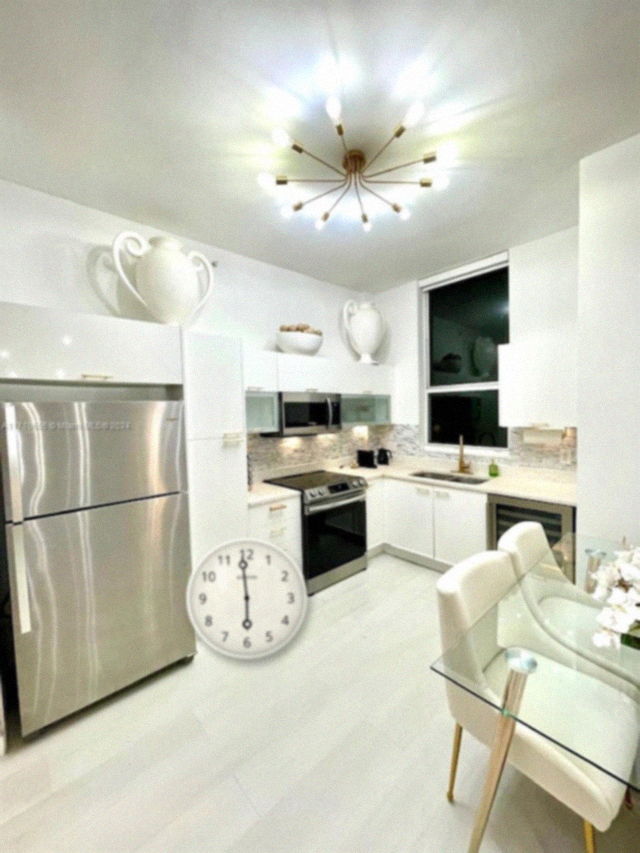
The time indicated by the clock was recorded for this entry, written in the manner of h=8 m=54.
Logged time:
h=5 m=59
